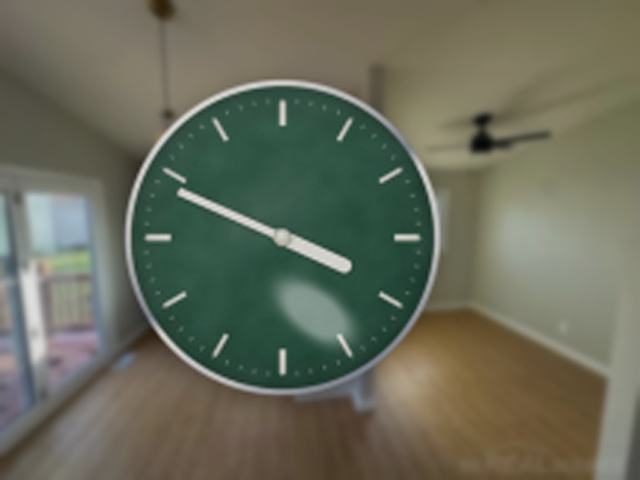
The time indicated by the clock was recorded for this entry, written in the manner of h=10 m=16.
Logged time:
h=3 m=49
